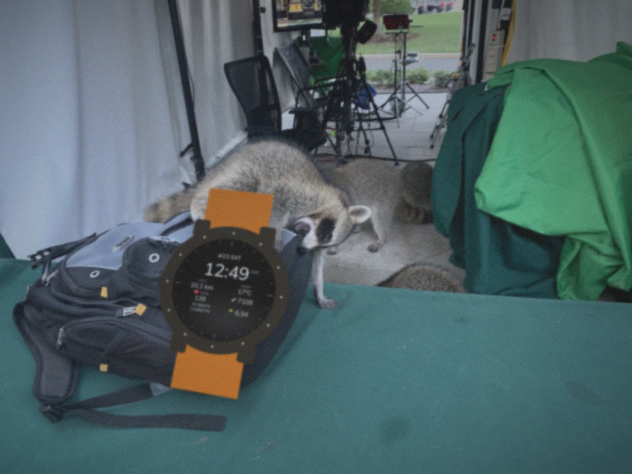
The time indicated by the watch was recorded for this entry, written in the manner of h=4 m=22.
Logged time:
h=12 m=49
